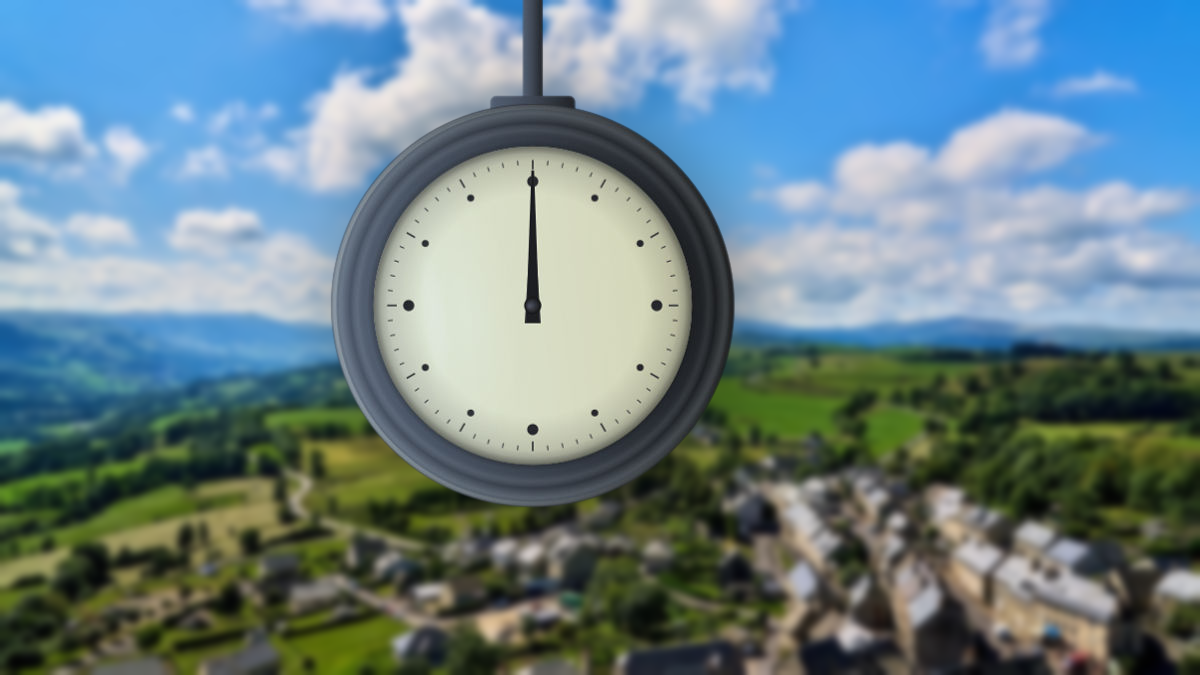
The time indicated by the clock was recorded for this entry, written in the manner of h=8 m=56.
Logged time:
h=12 m=0
